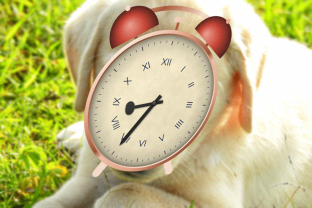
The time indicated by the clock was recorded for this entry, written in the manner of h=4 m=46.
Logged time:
h=8 m=35
